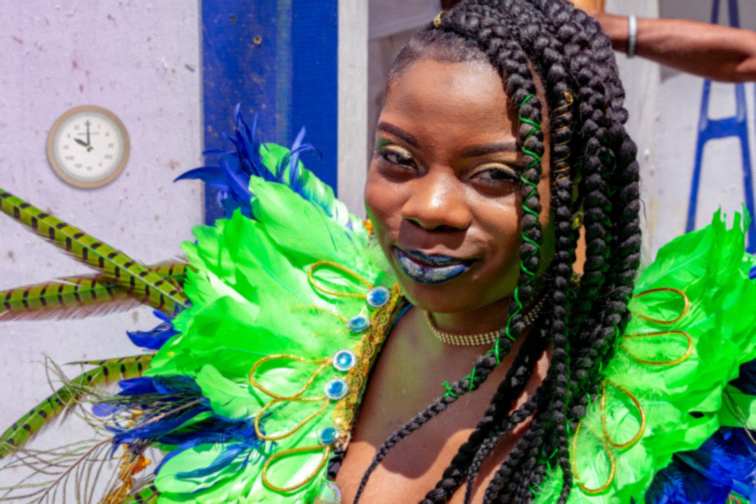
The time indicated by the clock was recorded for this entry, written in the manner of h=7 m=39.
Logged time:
h=10 m=0
